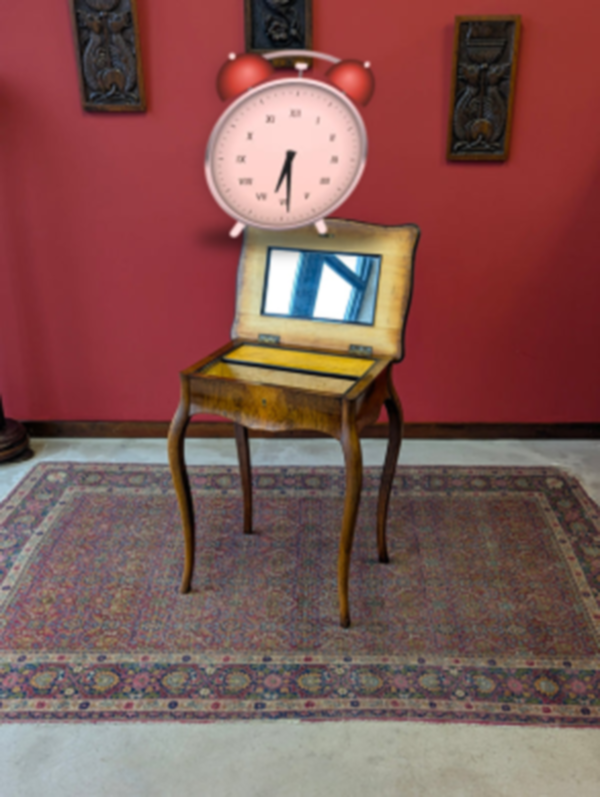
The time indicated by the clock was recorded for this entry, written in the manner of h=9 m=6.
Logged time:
h=6 m=29
